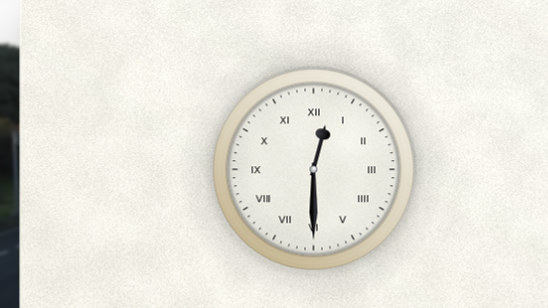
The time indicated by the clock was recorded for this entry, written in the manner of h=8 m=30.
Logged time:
h=12 m=30
